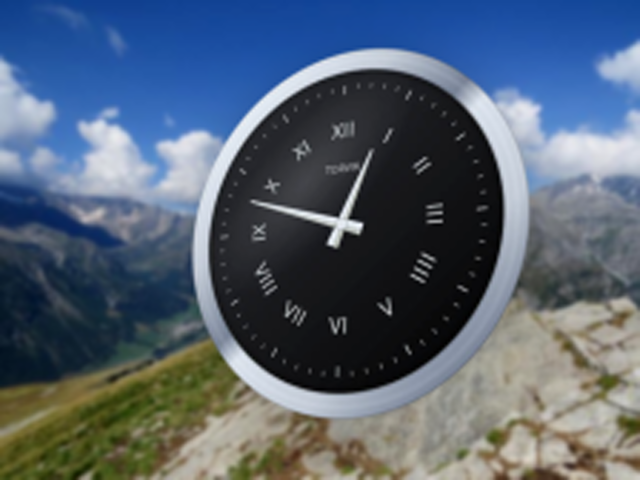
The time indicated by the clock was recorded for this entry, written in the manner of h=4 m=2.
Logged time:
h=12 m=48
